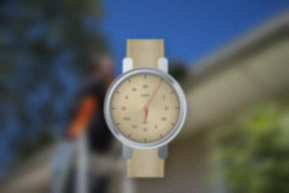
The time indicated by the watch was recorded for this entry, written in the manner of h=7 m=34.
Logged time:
h=6 m=5
